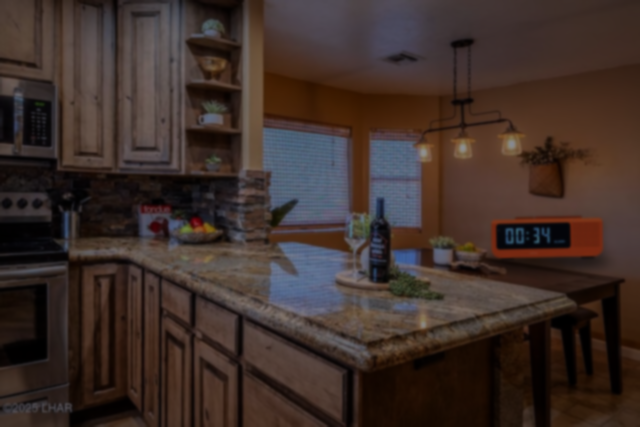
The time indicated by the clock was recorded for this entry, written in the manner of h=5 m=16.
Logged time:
h=0 m=34
